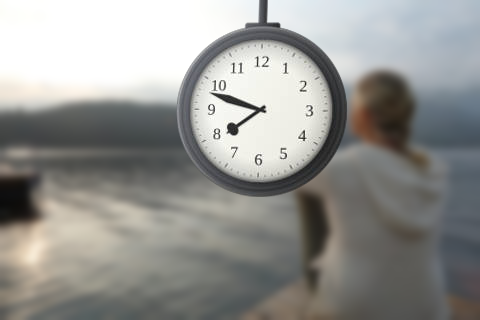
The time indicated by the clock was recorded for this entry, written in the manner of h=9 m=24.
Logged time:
h=7 m=48
